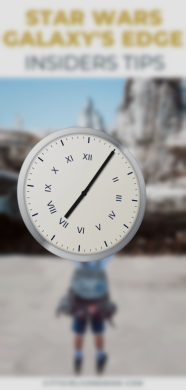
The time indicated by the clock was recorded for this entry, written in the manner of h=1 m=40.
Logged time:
h=7 m=5
